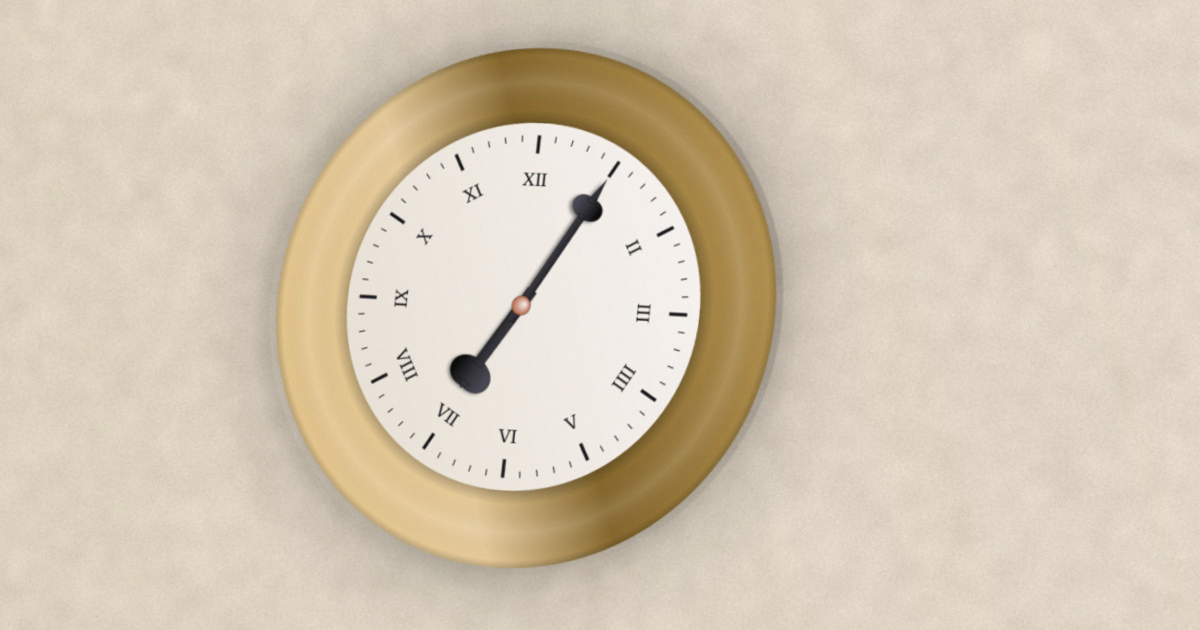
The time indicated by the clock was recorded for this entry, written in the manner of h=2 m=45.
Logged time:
h=7 m=5
